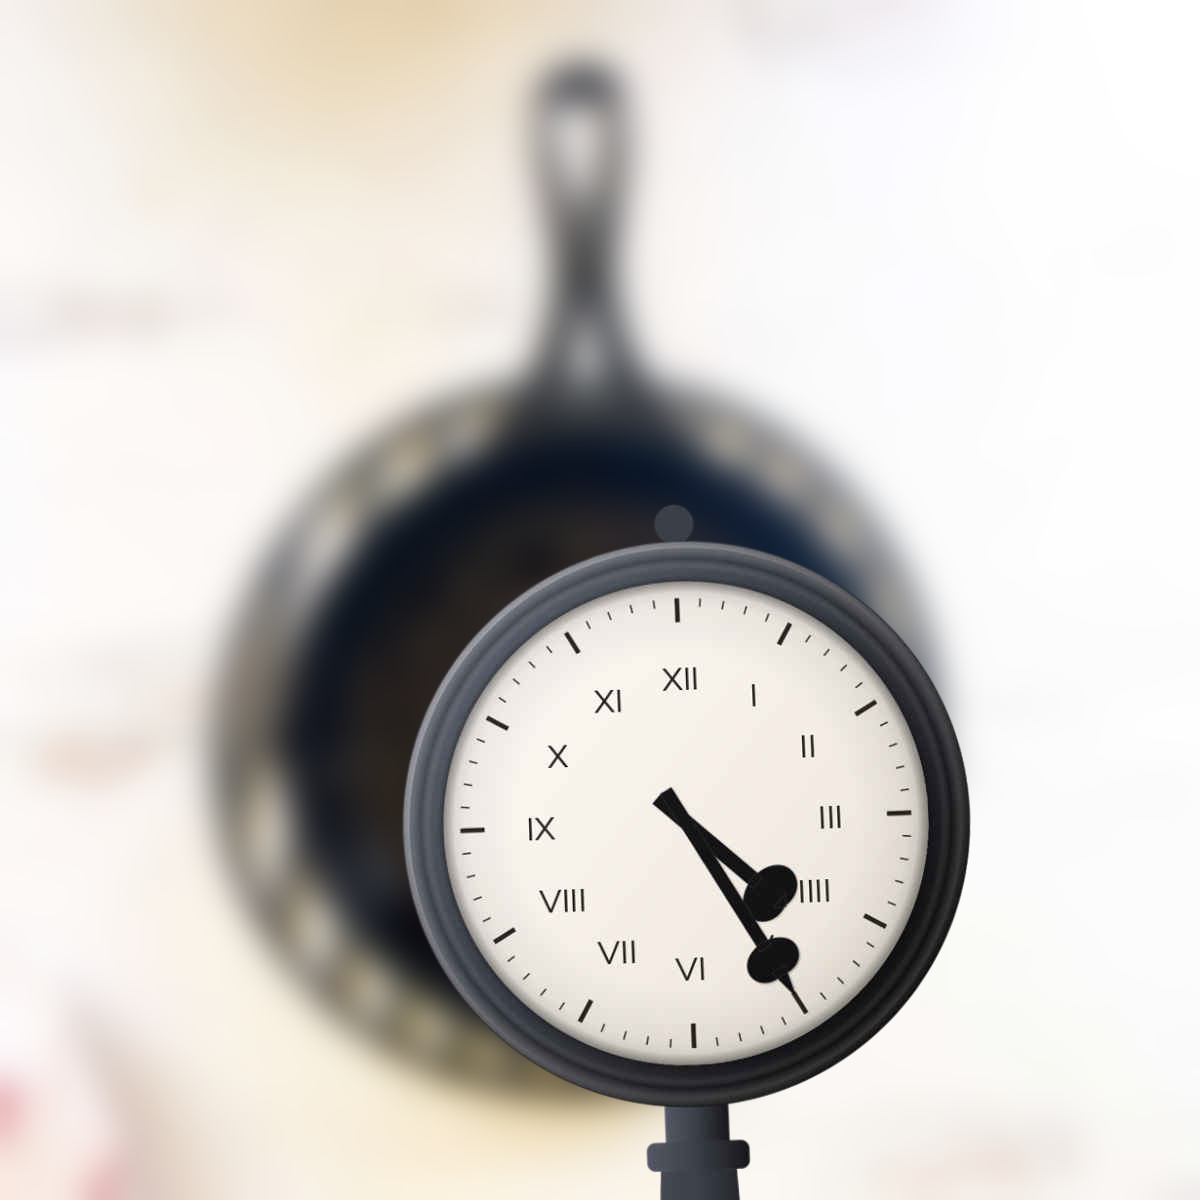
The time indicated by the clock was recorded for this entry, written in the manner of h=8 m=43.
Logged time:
h=4 m=25
